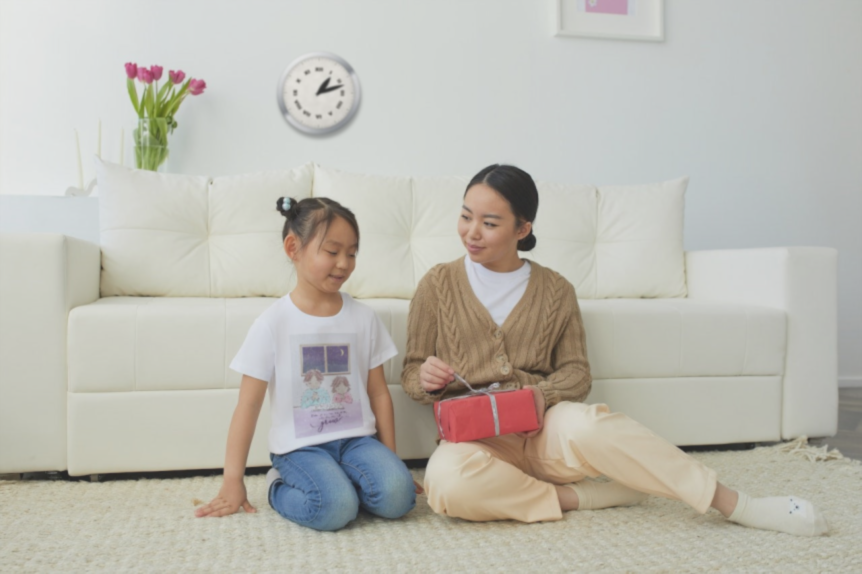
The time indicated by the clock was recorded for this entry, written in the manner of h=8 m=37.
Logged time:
h=1 m=12
